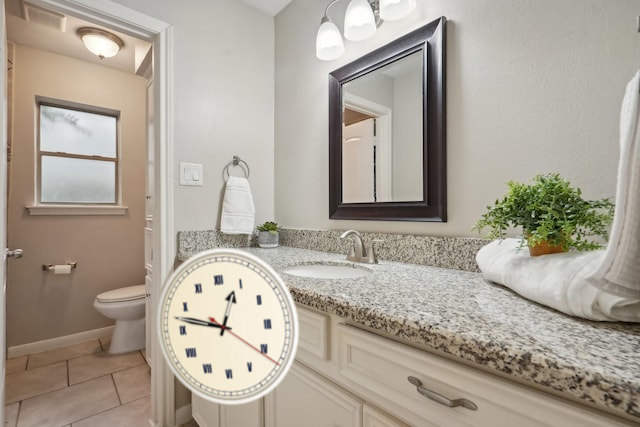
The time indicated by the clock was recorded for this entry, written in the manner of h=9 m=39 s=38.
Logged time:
h=12 m=47 s=21
